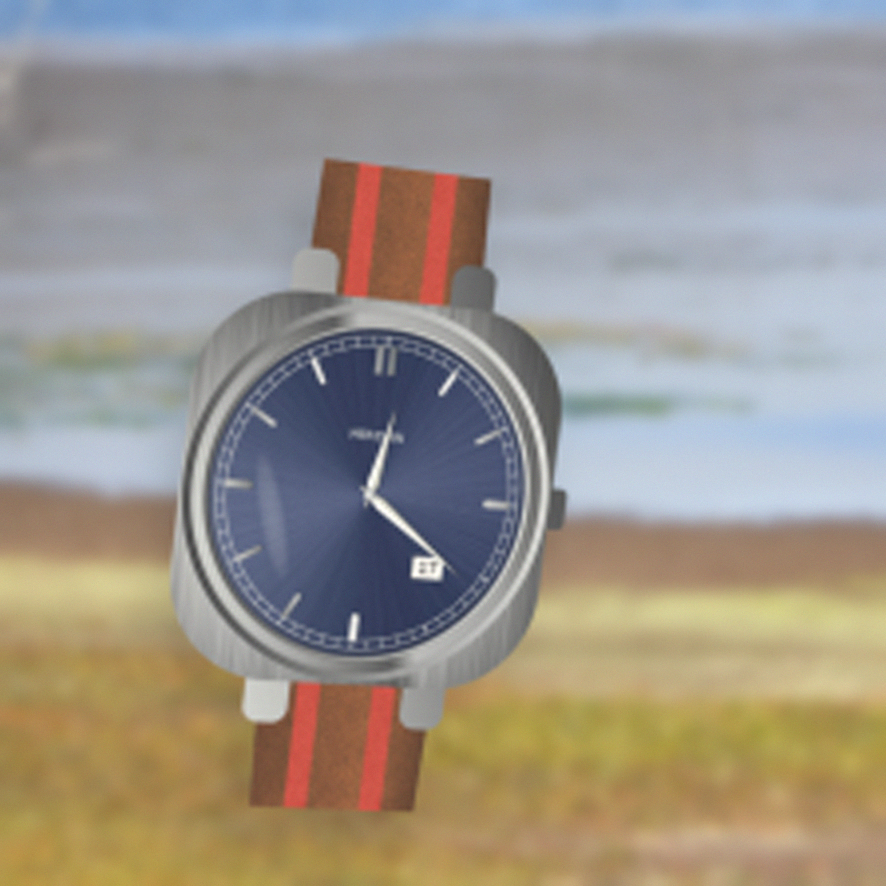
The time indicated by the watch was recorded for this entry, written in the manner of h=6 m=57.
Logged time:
h=12 m=21
